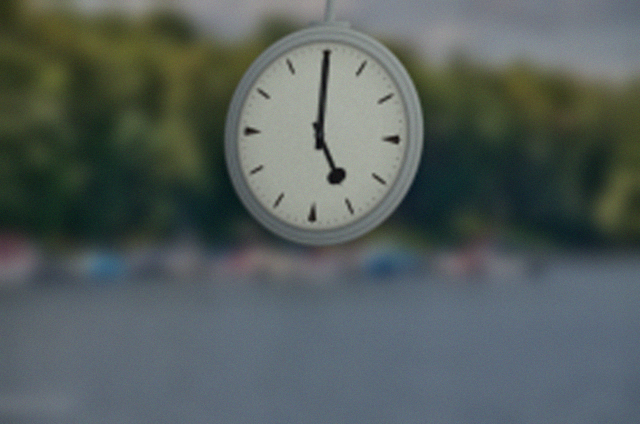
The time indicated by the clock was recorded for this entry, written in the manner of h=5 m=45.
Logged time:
h=5 m=0
